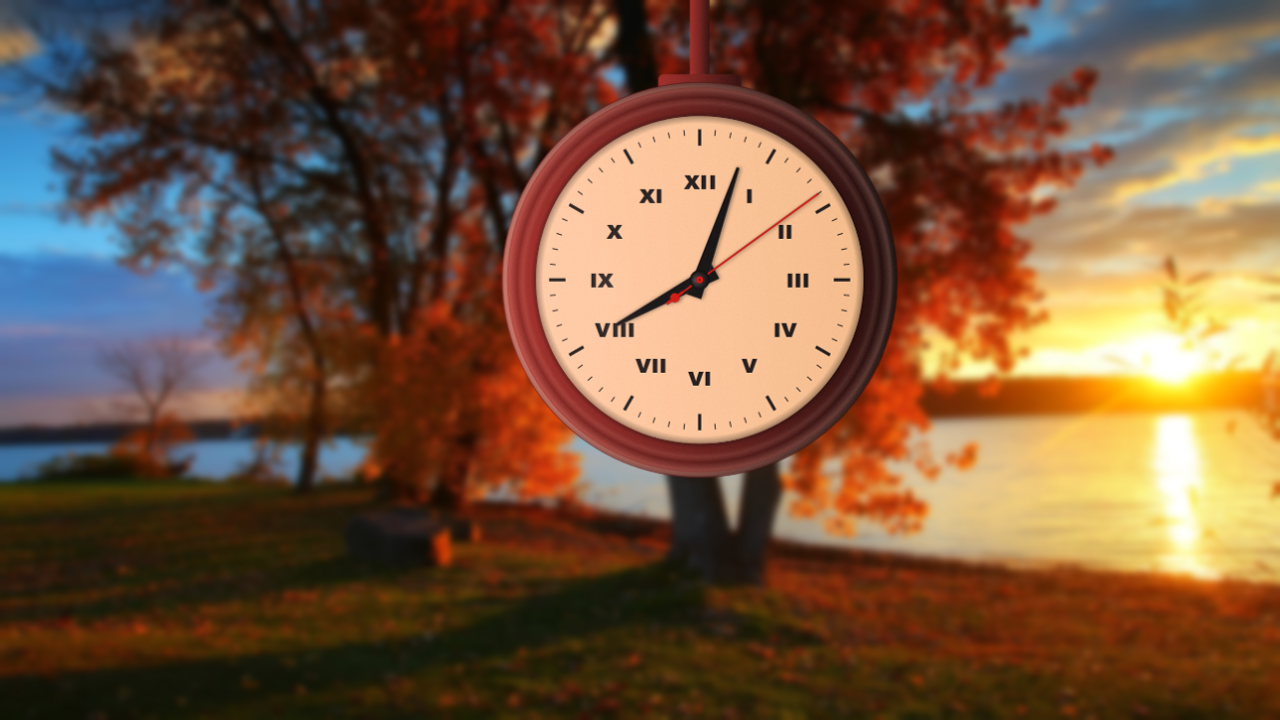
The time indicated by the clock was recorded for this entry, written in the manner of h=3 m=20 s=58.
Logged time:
h=8 m=3 s=9
